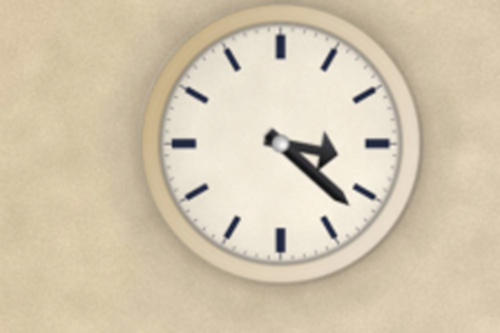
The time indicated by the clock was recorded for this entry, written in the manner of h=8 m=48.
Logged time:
h=3 m=22
